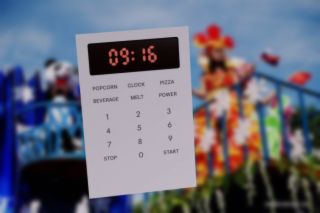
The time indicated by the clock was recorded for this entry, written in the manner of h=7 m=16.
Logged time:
h=9 m=16
